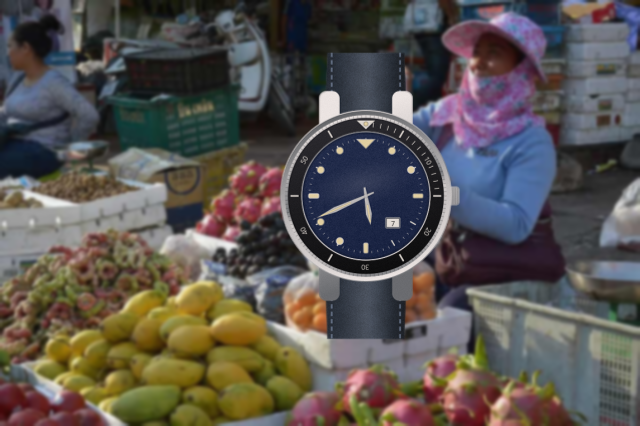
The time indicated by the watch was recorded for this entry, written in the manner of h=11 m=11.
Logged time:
h=5 m=41
